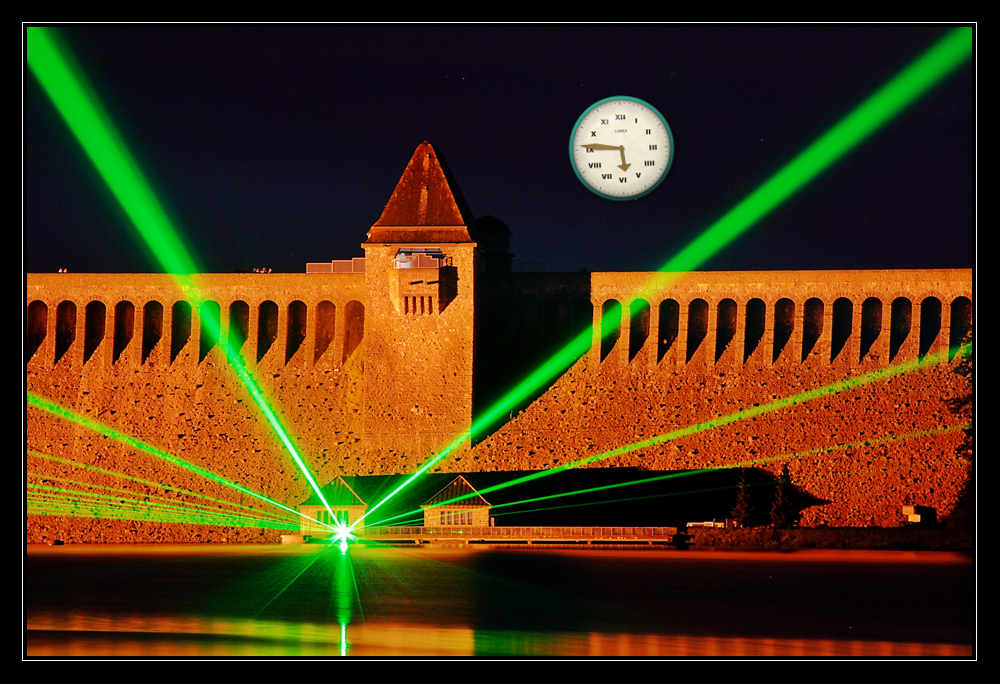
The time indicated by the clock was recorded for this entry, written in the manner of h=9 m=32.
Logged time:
h=5 m=46
